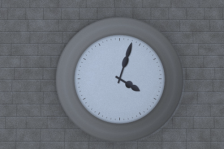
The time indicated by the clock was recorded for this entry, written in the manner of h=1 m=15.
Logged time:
h=4 m=3
